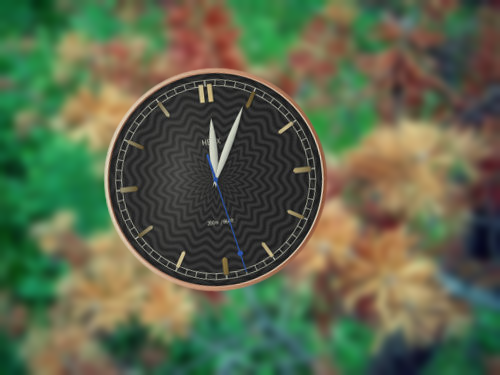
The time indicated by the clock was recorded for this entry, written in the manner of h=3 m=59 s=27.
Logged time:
h=12 m=4 s=28
